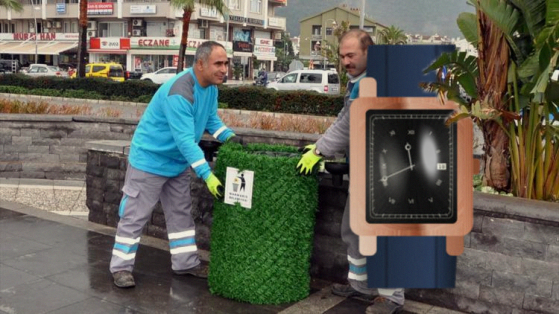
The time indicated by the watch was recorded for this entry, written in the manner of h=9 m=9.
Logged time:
h=11 m=41
